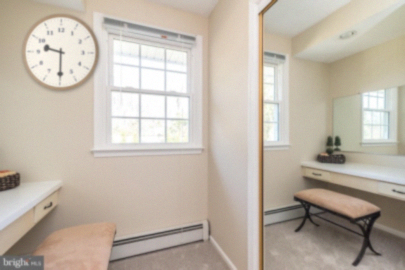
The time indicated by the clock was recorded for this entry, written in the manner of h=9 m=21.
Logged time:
h=9 m=30
